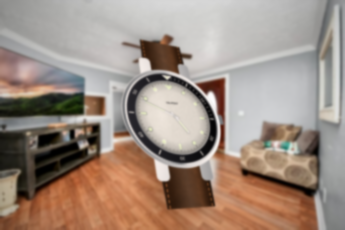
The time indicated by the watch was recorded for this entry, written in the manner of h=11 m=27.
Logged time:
h=4 m=49
